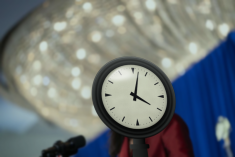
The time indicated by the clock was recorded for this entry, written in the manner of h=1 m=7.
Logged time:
h=4 m=2
